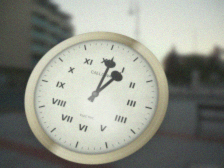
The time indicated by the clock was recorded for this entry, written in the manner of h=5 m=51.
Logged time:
h=1 m=1
